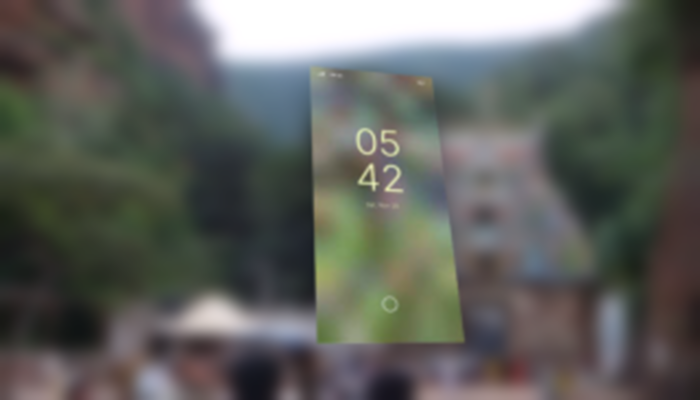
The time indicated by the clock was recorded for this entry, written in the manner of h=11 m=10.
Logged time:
h=5 m=42
